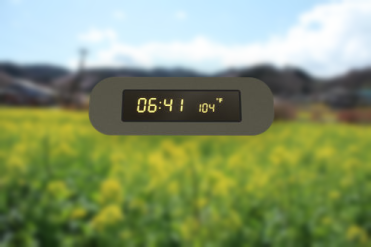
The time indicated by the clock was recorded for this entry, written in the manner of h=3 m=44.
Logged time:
h=6 m=41
